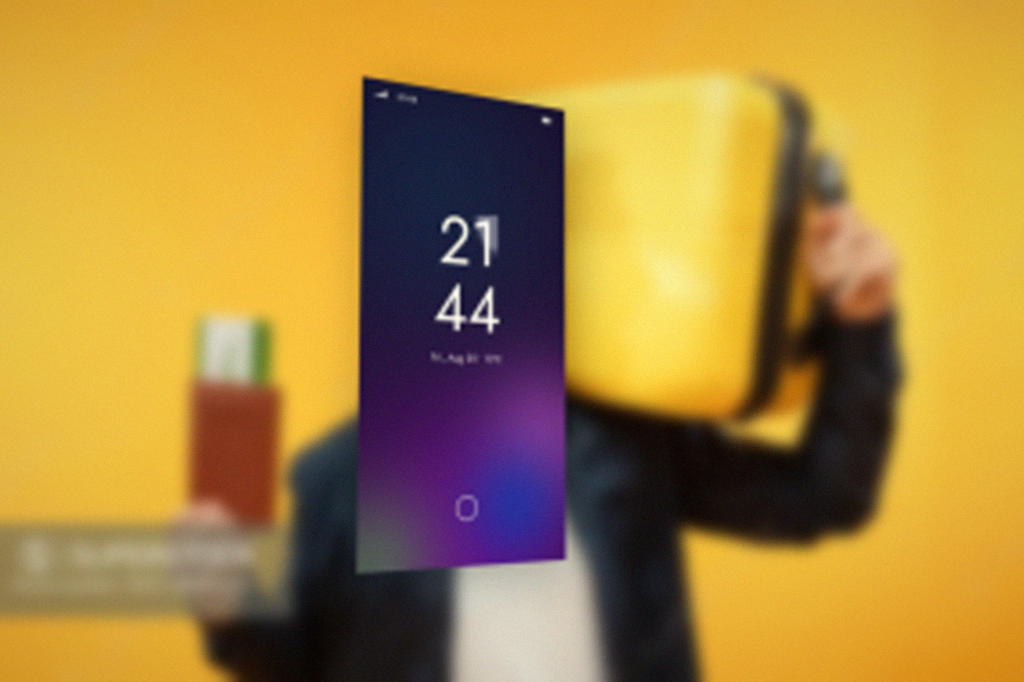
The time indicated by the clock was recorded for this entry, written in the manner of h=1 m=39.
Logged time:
h=21 m=44
